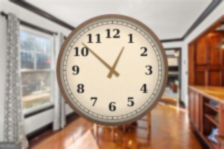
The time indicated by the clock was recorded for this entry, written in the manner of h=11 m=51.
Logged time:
h=12 m=52
